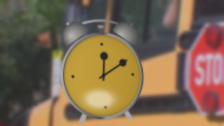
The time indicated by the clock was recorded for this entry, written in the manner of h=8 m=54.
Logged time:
h=12 m=10
